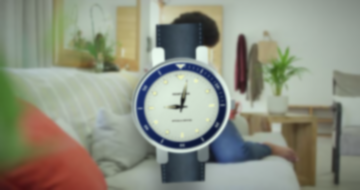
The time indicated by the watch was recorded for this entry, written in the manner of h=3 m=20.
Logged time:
h=9 m=2
